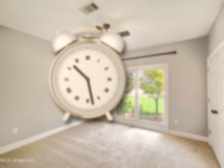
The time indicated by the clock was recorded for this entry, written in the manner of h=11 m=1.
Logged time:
h=10 m=28
